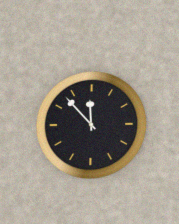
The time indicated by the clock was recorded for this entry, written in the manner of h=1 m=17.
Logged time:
h=11 m=53
